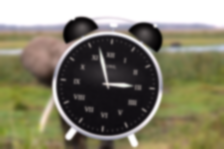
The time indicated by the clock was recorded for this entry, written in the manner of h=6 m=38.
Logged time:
h=2 m=57
